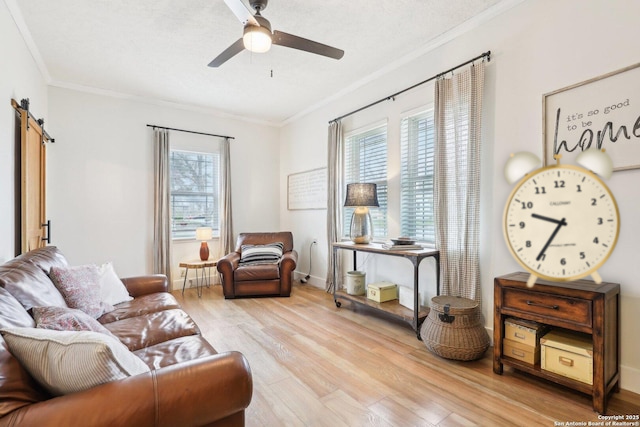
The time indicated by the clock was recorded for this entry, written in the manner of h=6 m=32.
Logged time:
h=9 m=36
